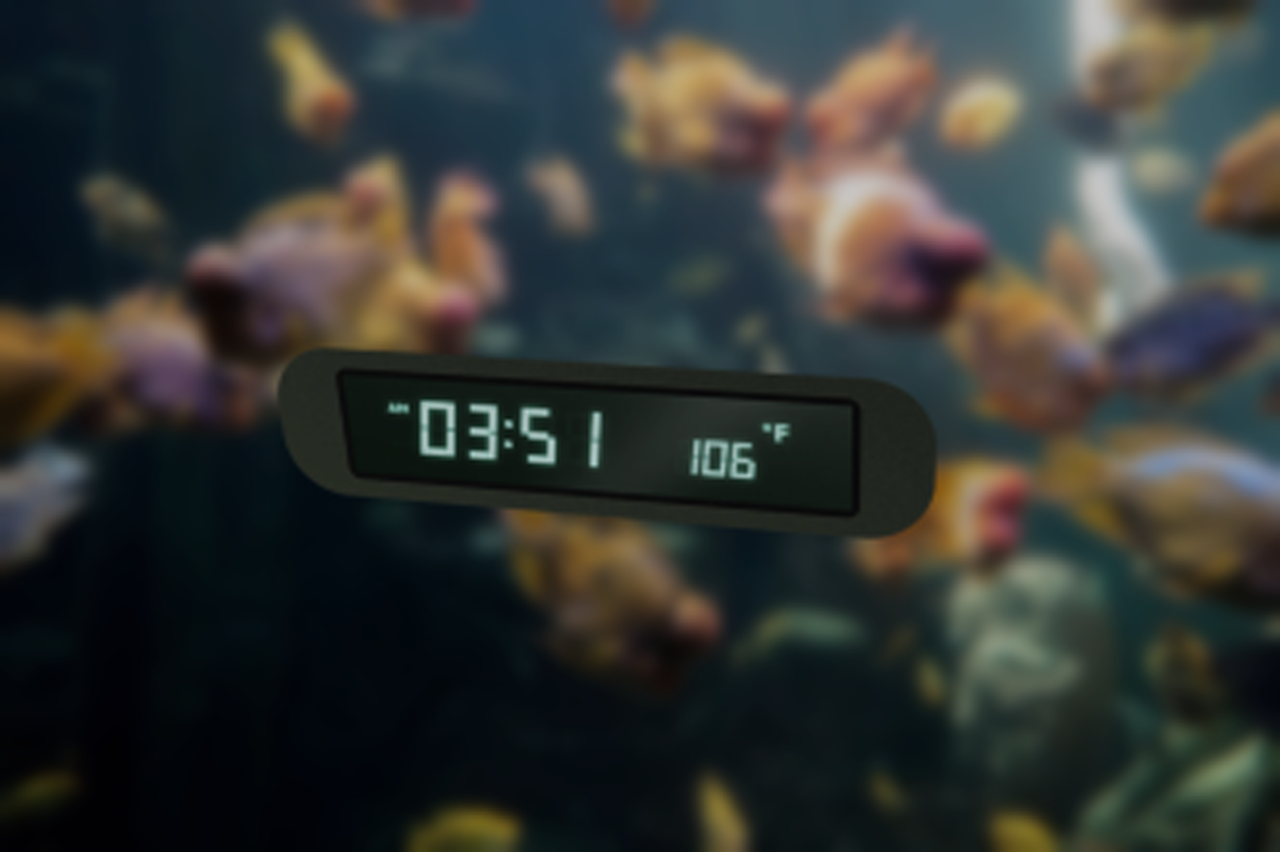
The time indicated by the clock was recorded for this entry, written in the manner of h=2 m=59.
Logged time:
h=3 m=51
